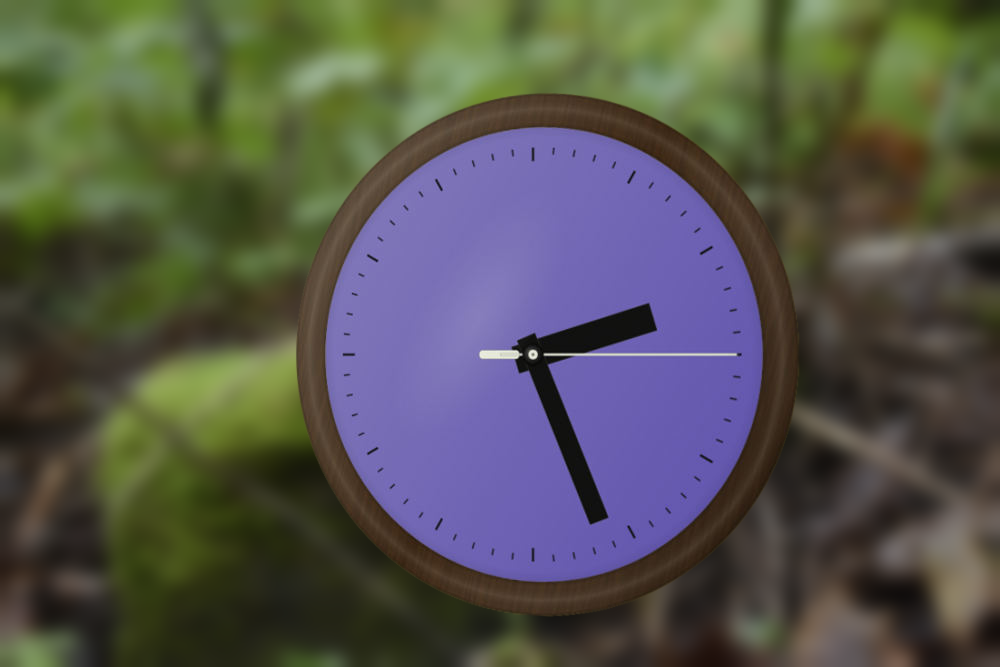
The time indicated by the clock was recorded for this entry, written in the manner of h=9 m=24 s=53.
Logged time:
h=2 m=26 s=15
